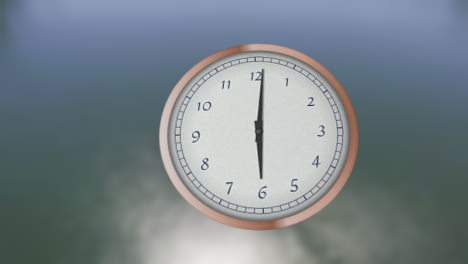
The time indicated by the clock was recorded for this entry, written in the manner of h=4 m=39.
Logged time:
h=6 m=1
